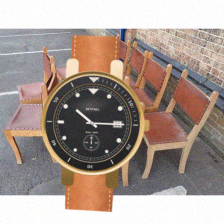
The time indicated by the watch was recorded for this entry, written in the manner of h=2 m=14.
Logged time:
h=10 m=15
